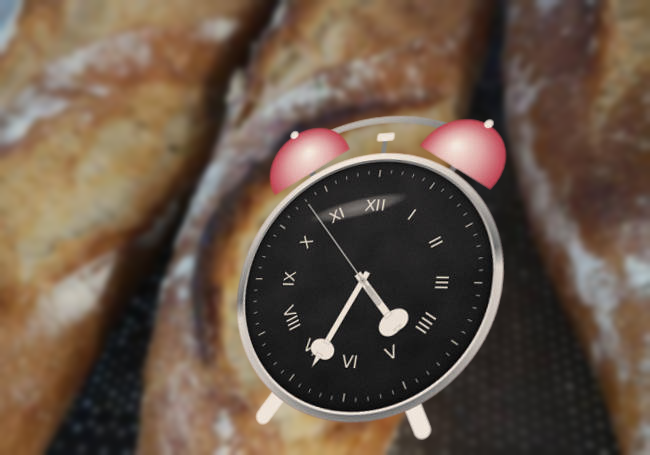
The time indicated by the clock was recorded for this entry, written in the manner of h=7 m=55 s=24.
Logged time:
h=4 m=33 s=53
